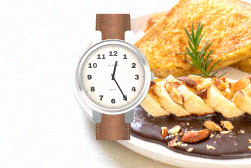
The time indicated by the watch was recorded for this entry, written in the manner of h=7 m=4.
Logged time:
h=12 m=25
